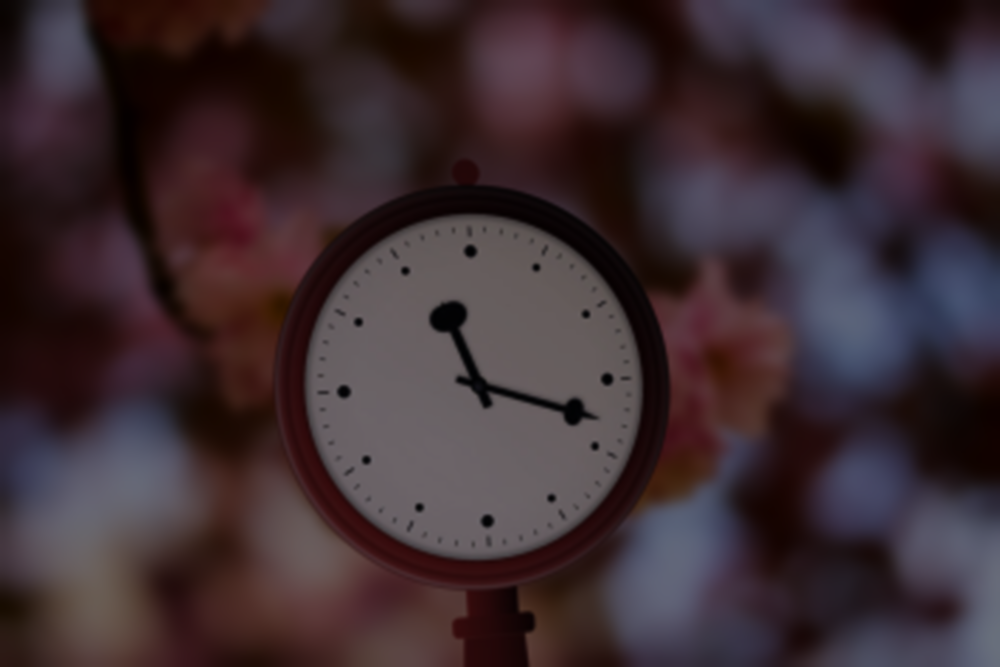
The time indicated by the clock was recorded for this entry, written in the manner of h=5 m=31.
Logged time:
h=11 m=18
